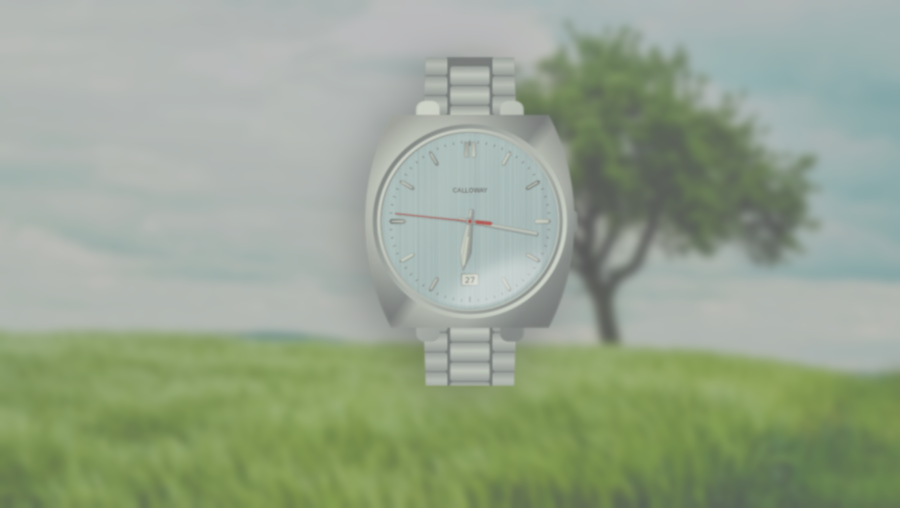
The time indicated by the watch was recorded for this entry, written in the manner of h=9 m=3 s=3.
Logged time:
h=6 m=16 s=46
